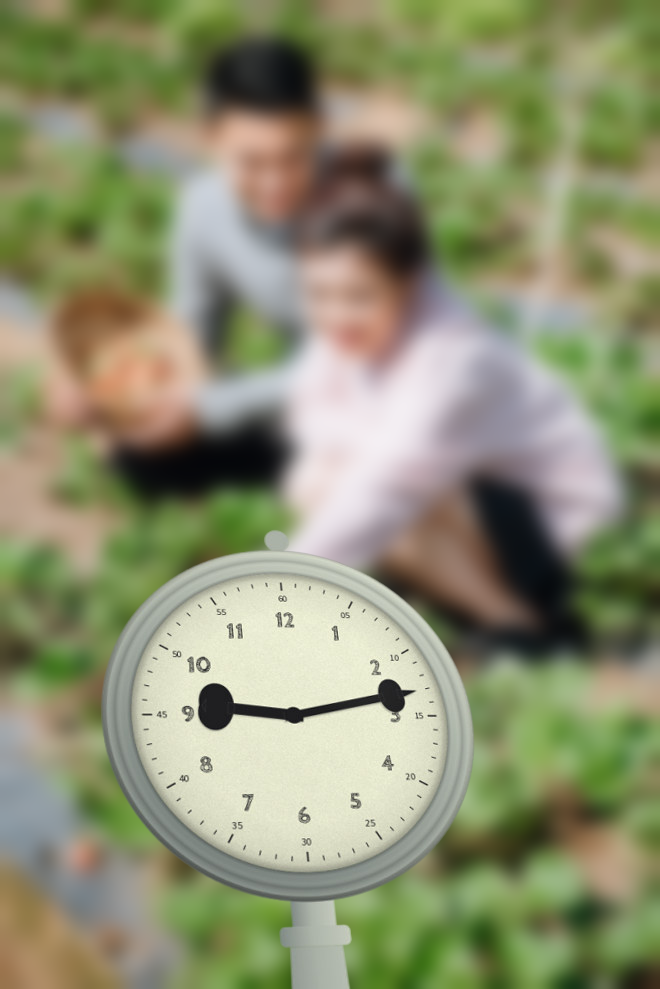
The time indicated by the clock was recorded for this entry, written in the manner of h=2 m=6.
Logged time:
h=9 m=13
